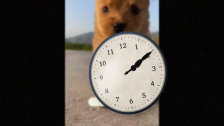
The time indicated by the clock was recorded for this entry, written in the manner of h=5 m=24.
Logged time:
h=2 m=10
